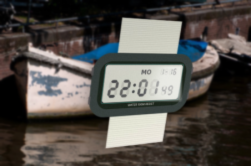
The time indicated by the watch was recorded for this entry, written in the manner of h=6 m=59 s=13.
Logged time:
h=22 m=1 s=49
